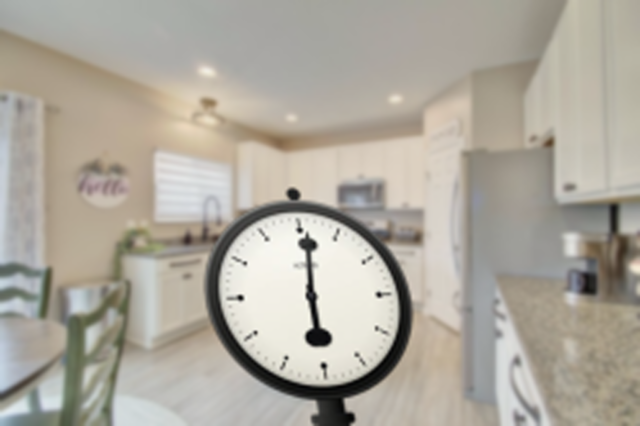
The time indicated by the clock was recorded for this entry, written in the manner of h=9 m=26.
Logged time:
h=6 m=1
